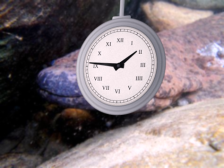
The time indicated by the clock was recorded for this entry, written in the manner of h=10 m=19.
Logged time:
h=1 m=46
